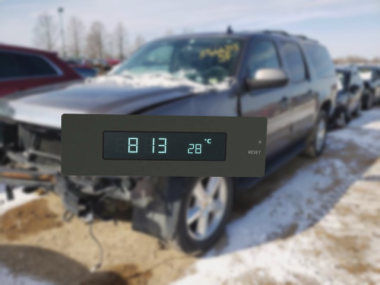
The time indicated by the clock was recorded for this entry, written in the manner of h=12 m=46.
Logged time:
h=8 m=13
